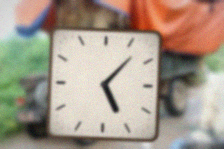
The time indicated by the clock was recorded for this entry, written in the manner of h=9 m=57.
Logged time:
h=5 m=7
